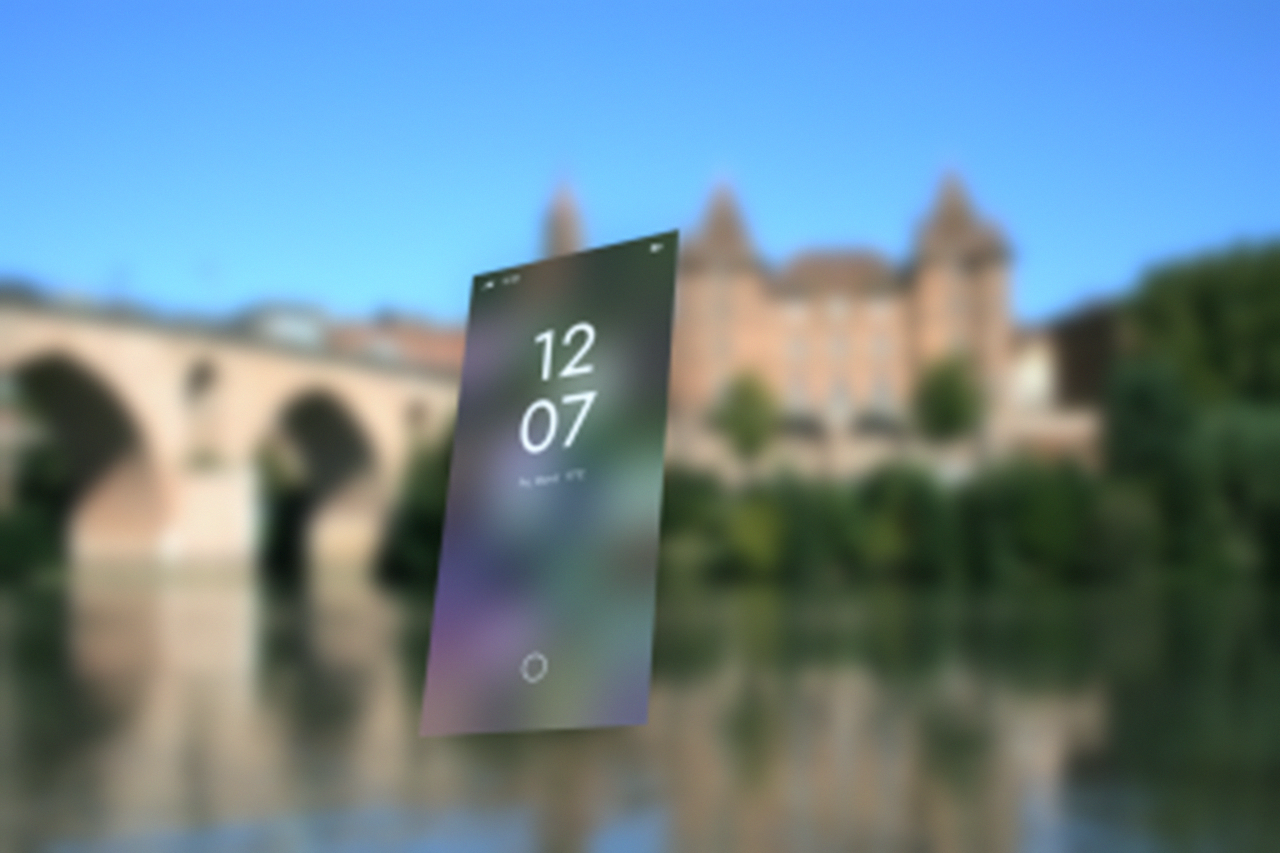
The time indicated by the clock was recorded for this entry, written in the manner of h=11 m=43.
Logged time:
h=12 m=7
